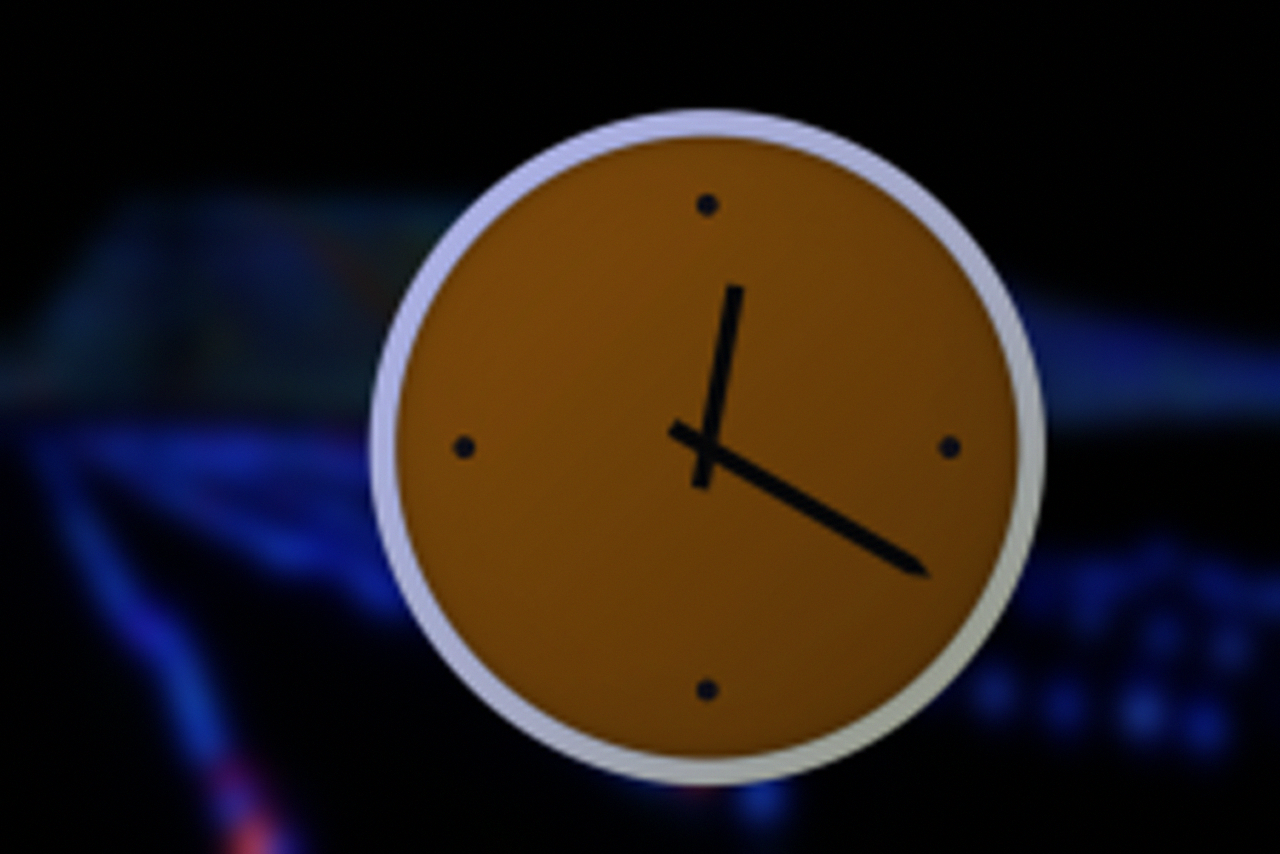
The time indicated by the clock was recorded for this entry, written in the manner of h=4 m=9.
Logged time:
h=12 m=20
